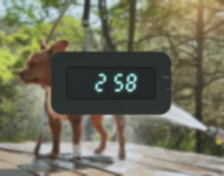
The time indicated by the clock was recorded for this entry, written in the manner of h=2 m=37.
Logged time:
h=2 m=58
